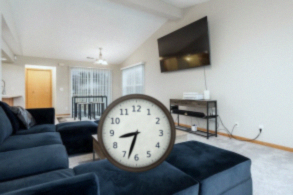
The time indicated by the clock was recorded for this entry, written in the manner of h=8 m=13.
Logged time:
h=8 m=33
